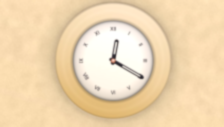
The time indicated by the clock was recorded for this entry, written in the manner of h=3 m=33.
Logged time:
h=12 m=20
